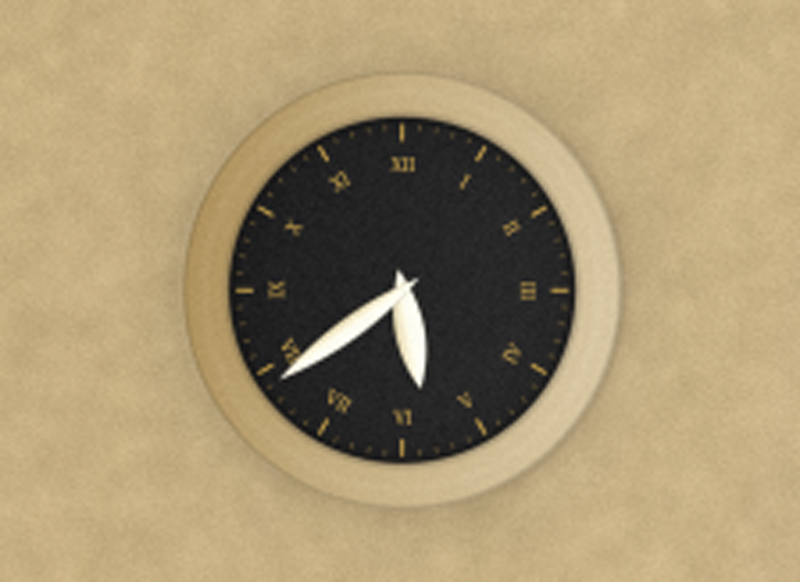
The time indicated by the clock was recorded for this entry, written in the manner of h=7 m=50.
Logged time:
h=5 m=39
